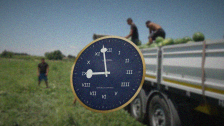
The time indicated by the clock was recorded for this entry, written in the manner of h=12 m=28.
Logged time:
h=8 m=58
